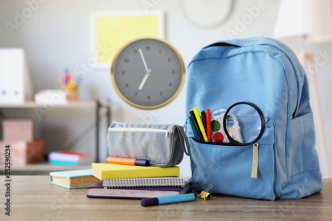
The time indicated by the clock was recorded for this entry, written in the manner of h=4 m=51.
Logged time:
h=6 m=57
